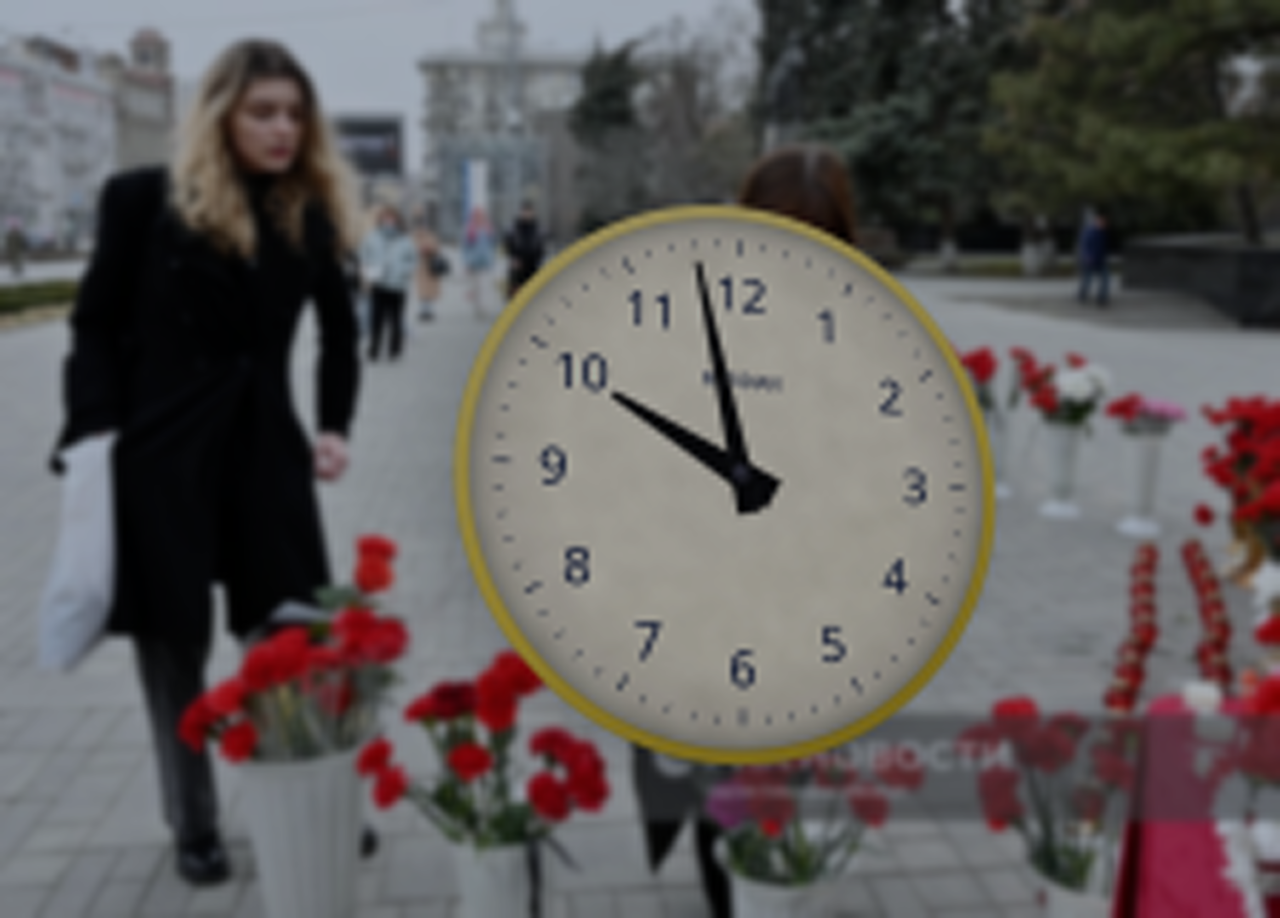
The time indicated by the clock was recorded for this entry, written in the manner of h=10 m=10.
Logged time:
h=9 m=58
